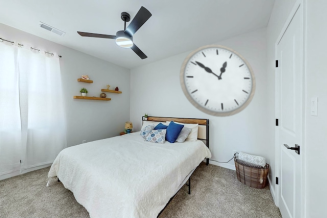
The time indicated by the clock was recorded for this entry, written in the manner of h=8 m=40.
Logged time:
h=12 m=51
